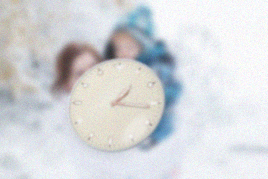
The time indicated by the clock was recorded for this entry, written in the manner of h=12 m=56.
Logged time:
h=1 m=16
